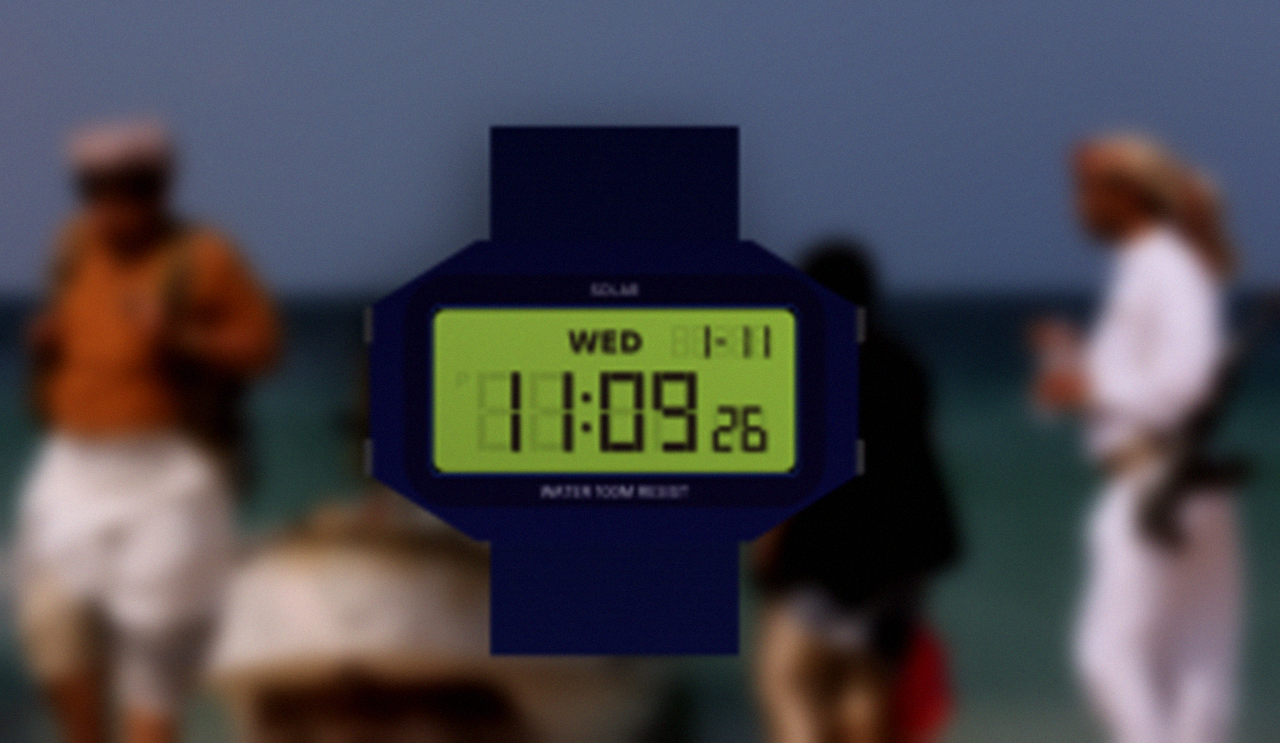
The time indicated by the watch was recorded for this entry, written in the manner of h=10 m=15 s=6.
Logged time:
h=11 m=9 s=26
